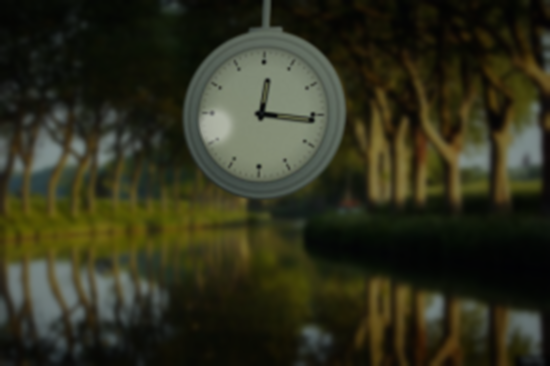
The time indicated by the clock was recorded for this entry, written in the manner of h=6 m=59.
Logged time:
h=12 m=16
